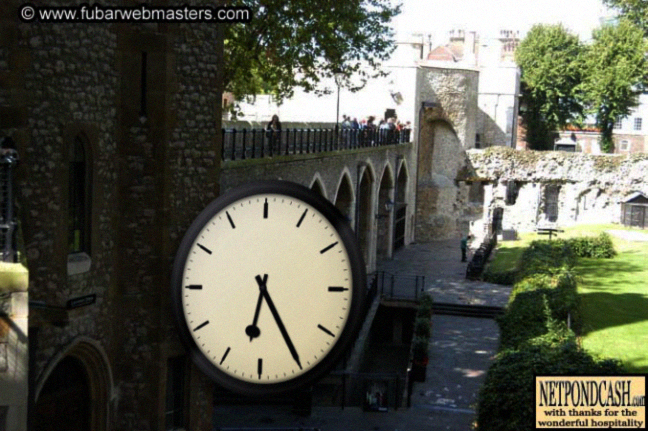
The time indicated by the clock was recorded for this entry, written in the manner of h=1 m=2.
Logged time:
h=6 m=25
